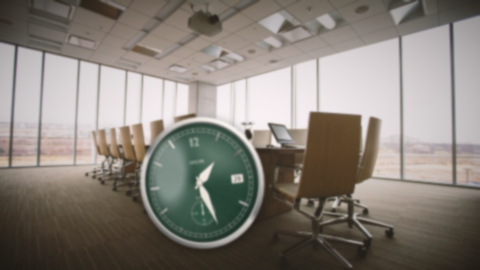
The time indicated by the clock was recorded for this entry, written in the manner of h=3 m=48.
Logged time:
h=1 m=27
